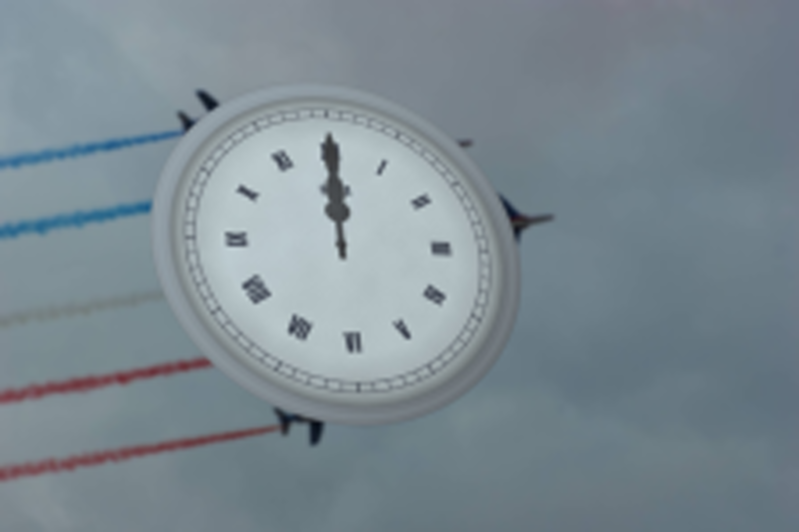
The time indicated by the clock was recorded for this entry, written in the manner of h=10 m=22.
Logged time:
h=12 m=0
